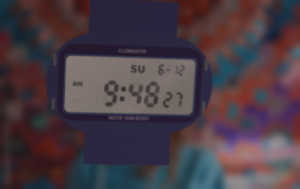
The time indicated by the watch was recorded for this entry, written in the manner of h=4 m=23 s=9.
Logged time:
h=9 m=48 s=27
